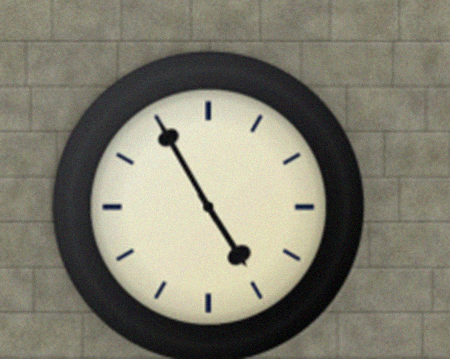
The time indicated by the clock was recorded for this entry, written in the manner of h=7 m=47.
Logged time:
h=4 m=55
